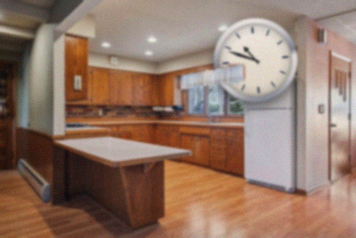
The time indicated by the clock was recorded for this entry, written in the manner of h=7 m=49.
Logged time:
h=10 m=49
